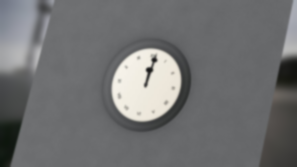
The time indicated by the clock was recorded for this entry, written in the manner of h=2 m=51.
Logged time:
h=12 m=1
